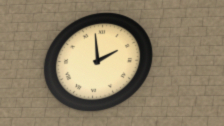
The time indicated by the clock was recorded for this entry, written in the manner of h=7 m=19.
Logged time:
h=1 m=58
